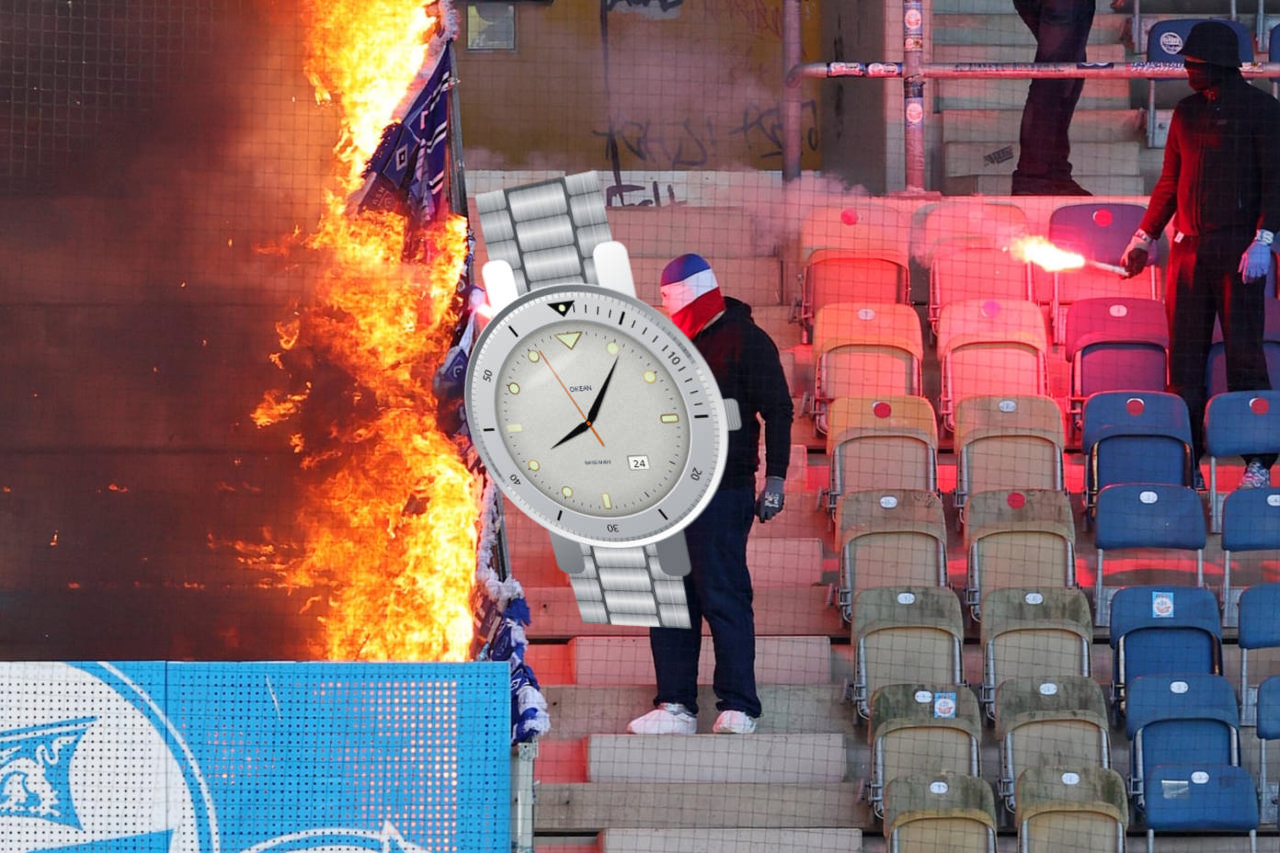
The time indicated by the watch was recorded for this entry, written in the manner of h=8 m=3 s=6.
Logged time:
h=8 m=5 s=56
